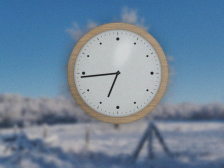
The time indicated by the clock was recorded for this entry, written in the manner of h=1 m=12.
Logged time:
h=6 m=44
